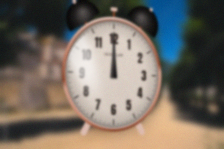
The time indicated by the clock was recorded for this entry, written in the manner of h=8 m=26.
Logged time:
h=12 m=0
